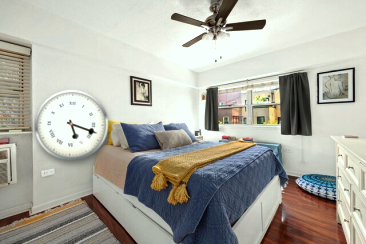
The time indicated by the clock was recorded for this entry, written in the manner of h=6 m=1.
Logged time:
h=5 m=18
